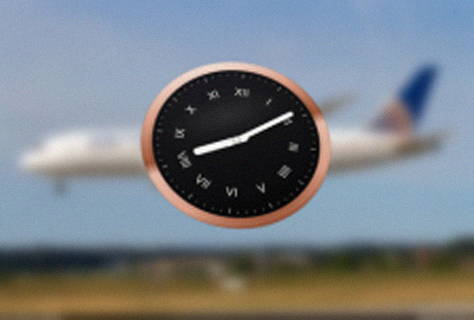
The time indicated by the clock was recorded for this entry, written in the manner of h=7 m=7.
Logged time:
h=8 m=9
